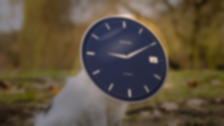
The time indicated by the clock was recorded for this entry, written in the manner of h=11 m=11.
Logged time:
h=9 m=10
